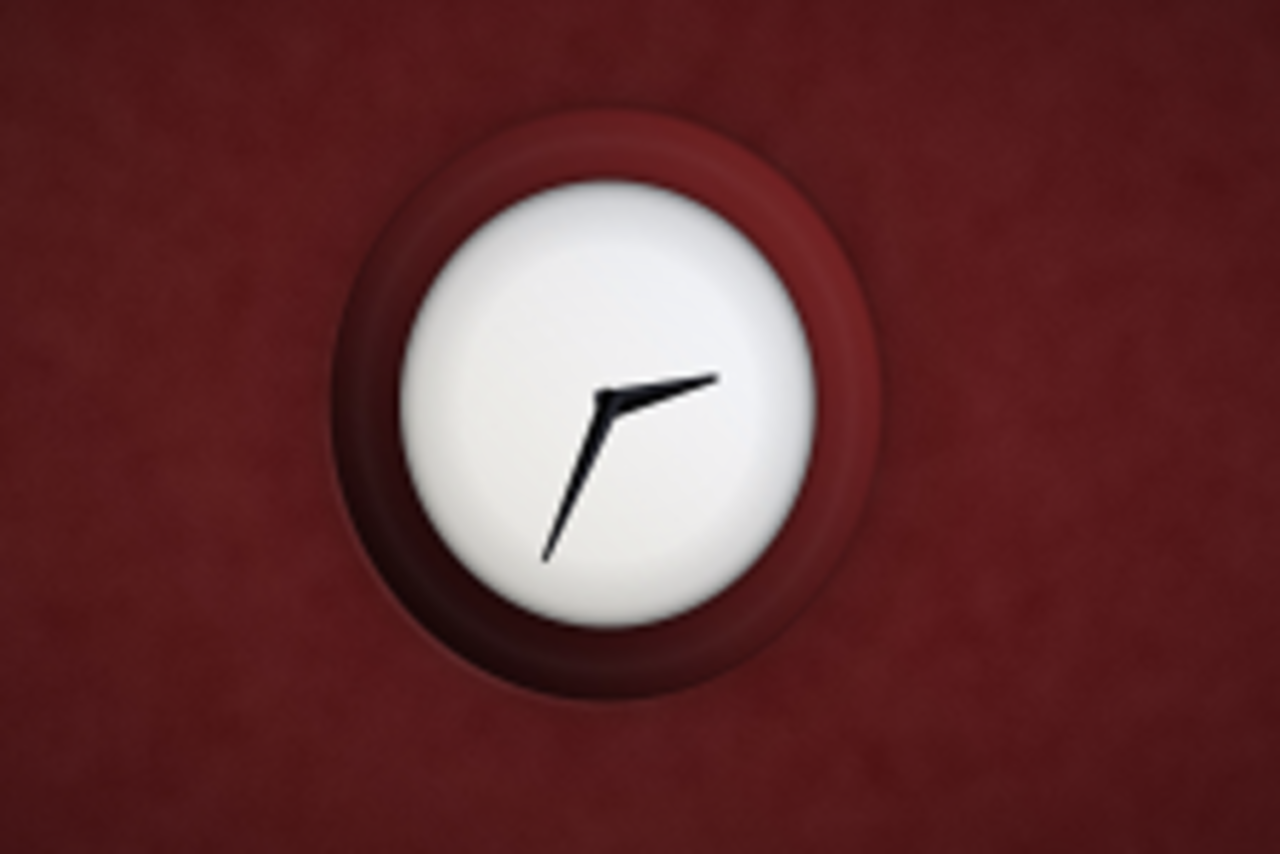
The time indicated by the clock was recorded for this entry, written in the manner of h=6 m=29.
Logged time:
h=2 m=34
